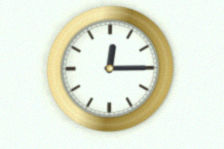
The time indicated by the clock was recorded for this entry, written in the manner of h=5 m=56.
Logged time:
h=12 m=15
